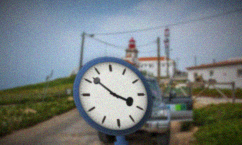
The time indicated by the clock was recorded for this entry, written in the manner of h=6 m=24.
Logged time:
h=3 m=52
